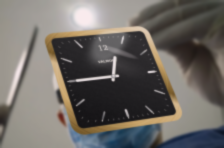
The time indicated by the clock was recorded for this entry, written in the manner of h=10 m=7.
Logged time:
h=12 m=45
